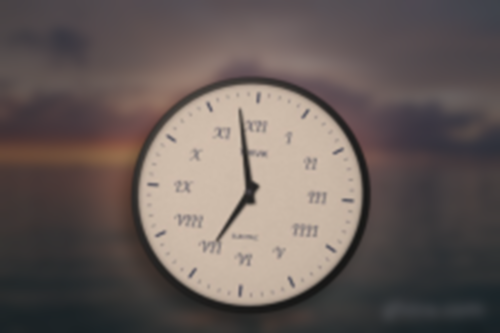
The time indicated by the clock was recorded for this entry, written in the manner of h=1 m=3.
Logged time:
h=6 m=58
